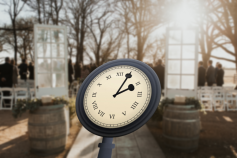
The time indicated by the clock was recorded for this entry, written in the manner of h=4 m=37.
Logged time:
h=2 m=4
